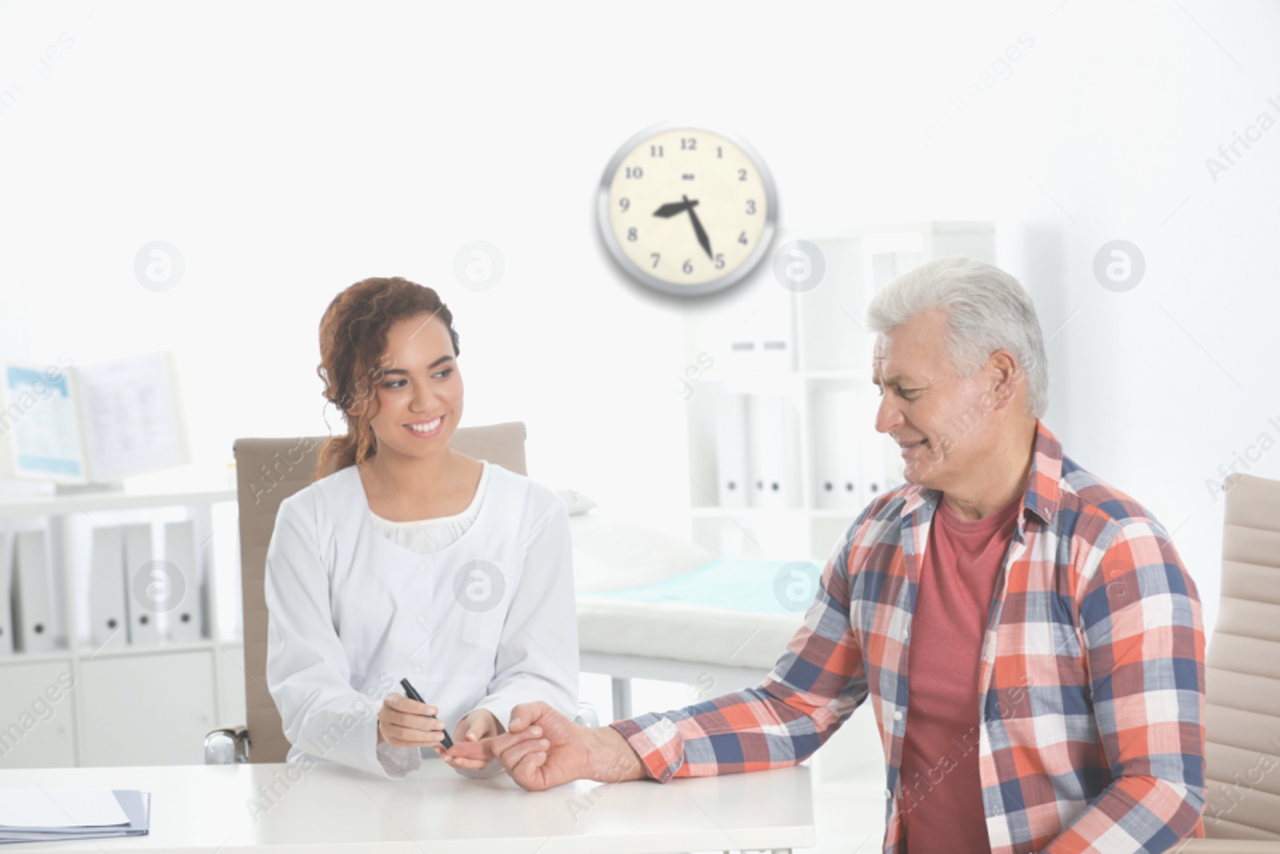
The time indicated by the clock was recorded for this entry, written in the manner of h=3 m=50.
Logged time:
h=8 m=26
